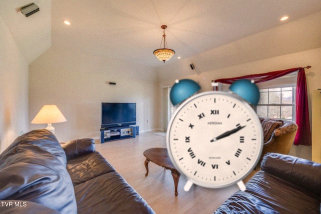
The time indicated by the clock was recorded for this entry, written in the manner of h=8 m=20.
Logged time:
h=2 m=11
